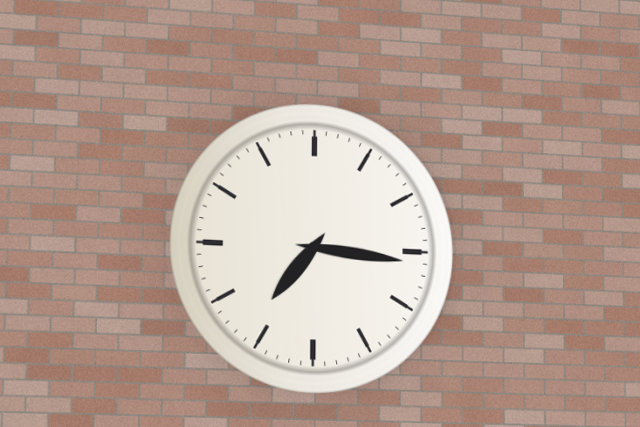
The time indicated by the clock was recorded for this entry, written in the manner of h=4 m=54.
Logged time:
h=7 m=16
